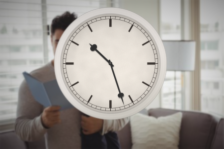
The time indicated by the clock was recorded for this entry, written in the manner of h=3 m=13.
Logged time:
h=10 m=27
